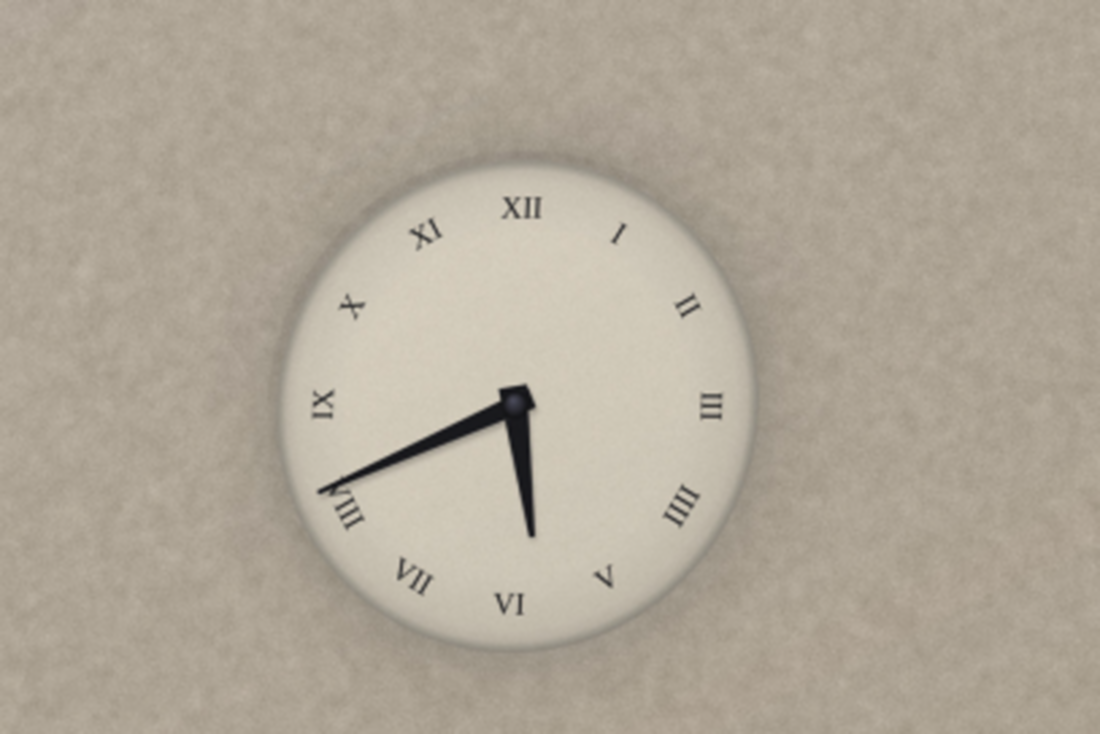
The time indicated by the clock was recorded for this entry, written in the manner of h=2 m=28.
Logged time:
h=5 m=41
